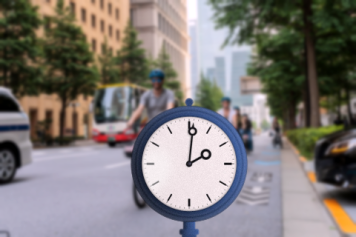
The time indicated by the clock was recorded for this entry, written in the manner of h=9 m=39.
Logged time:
h=2 m=1
